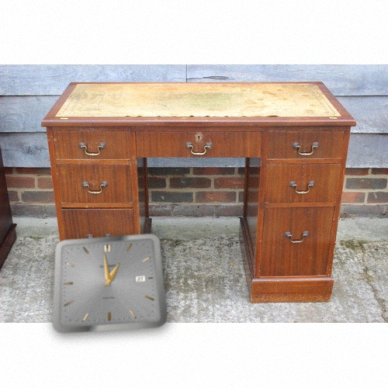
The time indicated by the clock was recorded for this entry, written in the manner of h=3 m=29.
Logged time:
h=12 m=59
